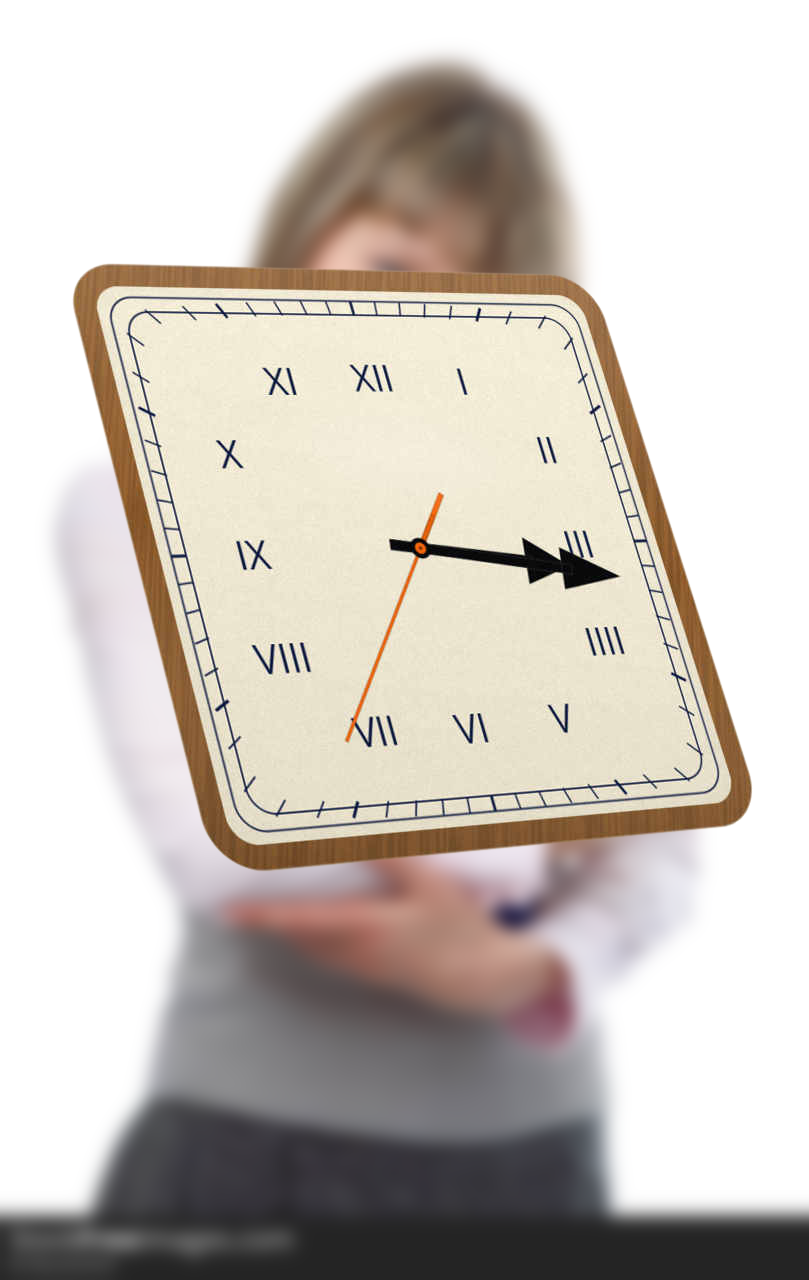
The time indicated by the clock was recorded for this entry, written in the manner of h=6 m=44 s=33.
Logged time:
h=3 m=16 s=36
